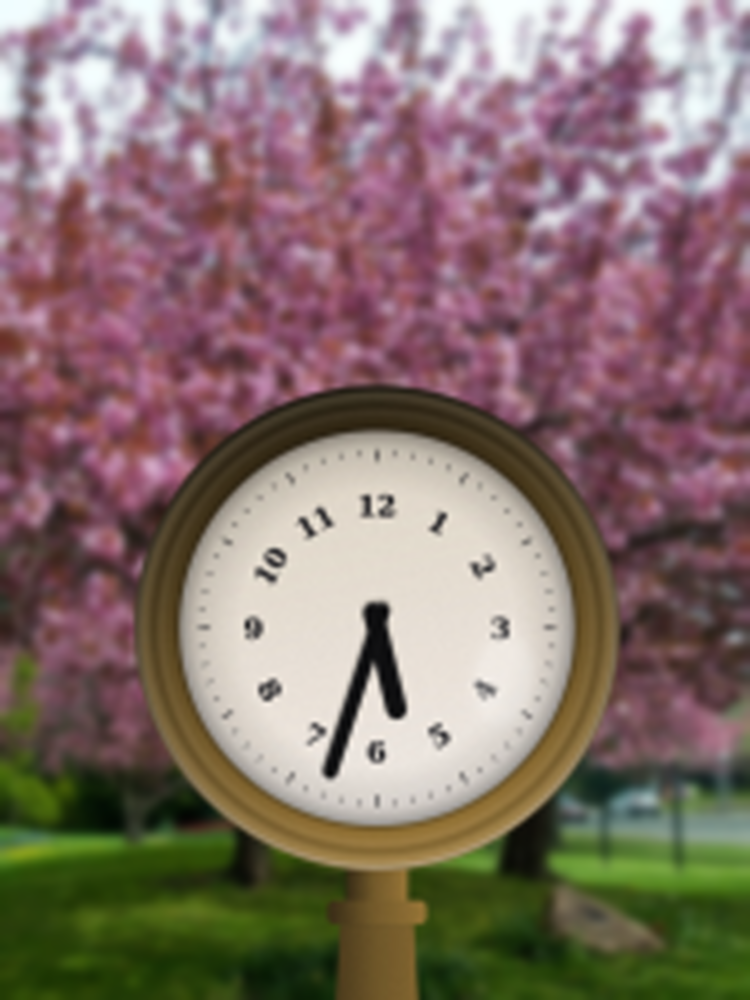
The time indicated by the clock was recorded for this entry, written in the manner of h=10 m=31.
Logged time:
h=5 m=33
